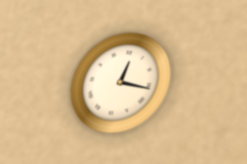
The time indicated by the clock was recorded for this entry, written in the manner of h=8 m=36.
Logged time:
h=12 m=16
